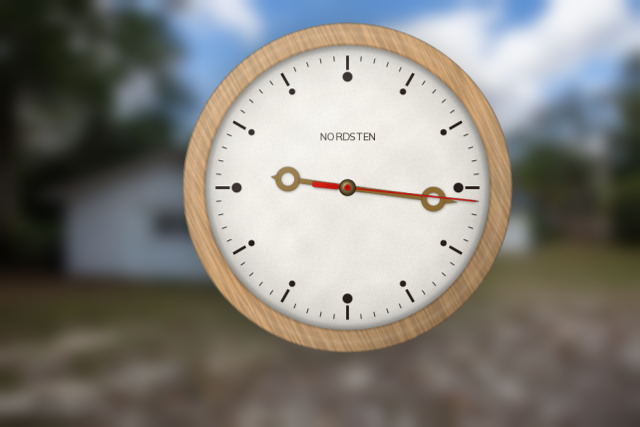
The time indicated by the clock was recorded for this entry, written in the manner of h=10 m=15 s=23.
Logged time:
h=9 m=16 s=16
